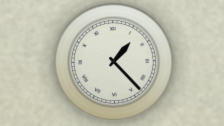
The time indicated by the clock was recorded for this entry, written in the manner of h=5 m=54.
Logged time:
h=1 m=23
